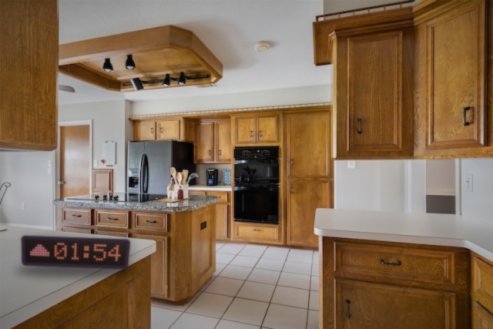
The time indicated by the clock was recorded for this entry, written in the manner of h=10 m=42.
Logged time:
h=1 m=54
